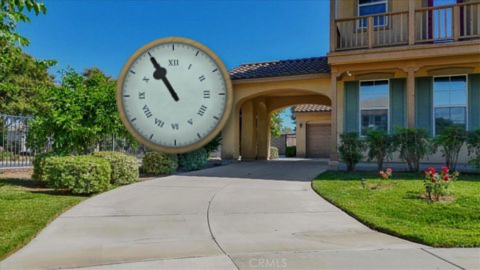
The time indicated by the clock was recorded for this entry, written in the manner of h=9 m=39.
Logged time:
h=10 m=55
